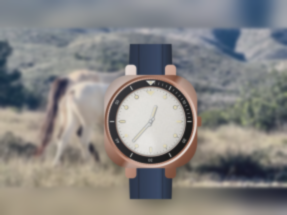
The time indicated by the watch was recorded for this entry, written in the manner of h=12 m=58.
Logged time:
h=12 m=37
